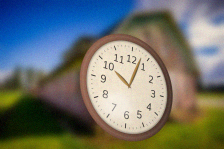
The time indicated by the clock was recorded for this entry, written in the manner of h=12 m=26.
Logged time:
h=10 m=3
